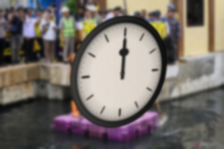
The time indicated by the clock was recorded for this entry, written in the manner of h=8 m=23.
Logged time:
h=12 m=0
